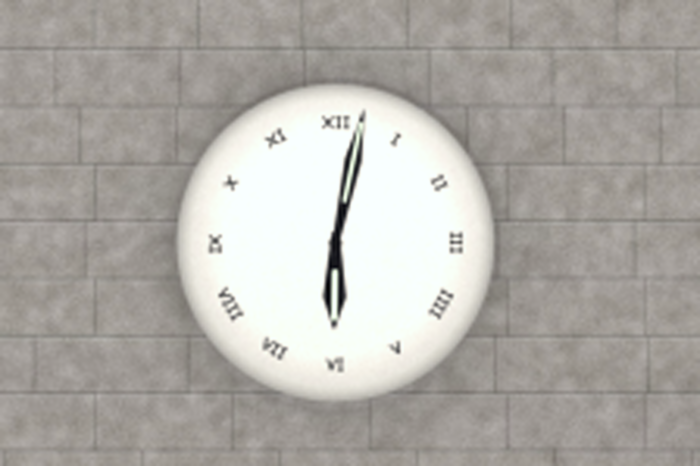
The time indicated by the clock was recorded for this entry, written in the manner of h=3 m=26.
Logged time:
h=6 m=2
